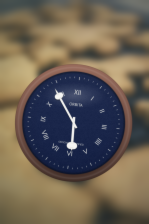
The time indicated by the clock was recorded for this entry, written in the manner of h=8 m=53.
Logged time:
h=5 m=54
